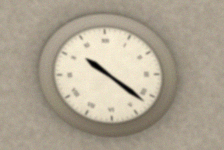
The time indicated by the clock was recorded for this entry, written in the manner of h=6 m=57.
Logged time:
h=10 m=22
